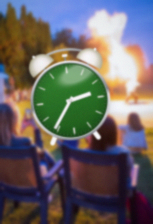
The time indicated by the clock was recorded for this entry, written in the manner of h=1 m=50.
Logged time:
h=2 m=36
